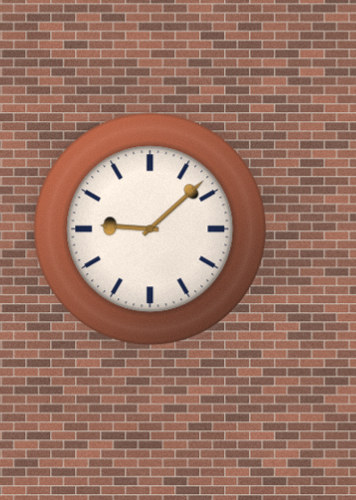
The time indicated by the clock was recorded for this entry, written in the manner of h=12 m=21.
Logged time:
h=9 m=8
